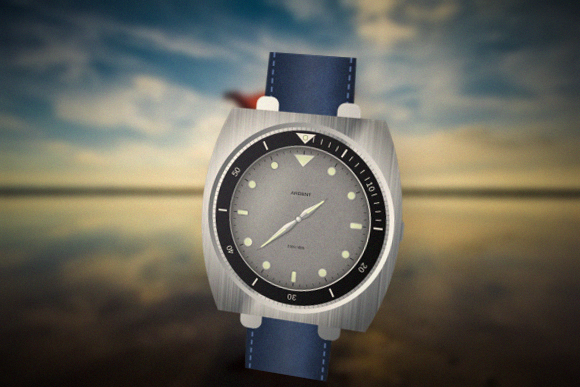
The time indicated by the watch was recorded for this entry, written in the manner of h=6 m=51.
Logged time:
h=1 m=38
